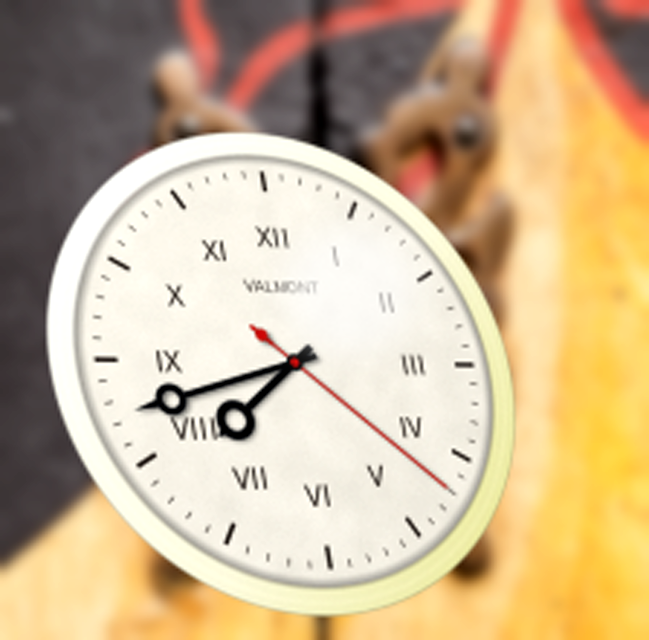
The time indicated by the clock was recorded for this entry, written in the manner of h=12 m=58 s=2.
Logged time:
h=7 m=42 s=22
